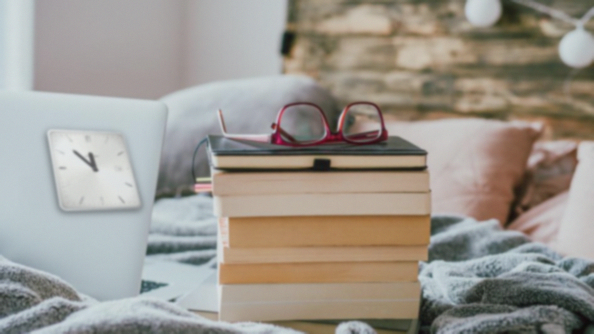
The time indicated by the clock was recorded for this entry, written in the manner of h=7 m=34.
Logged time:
h=11 m=53
